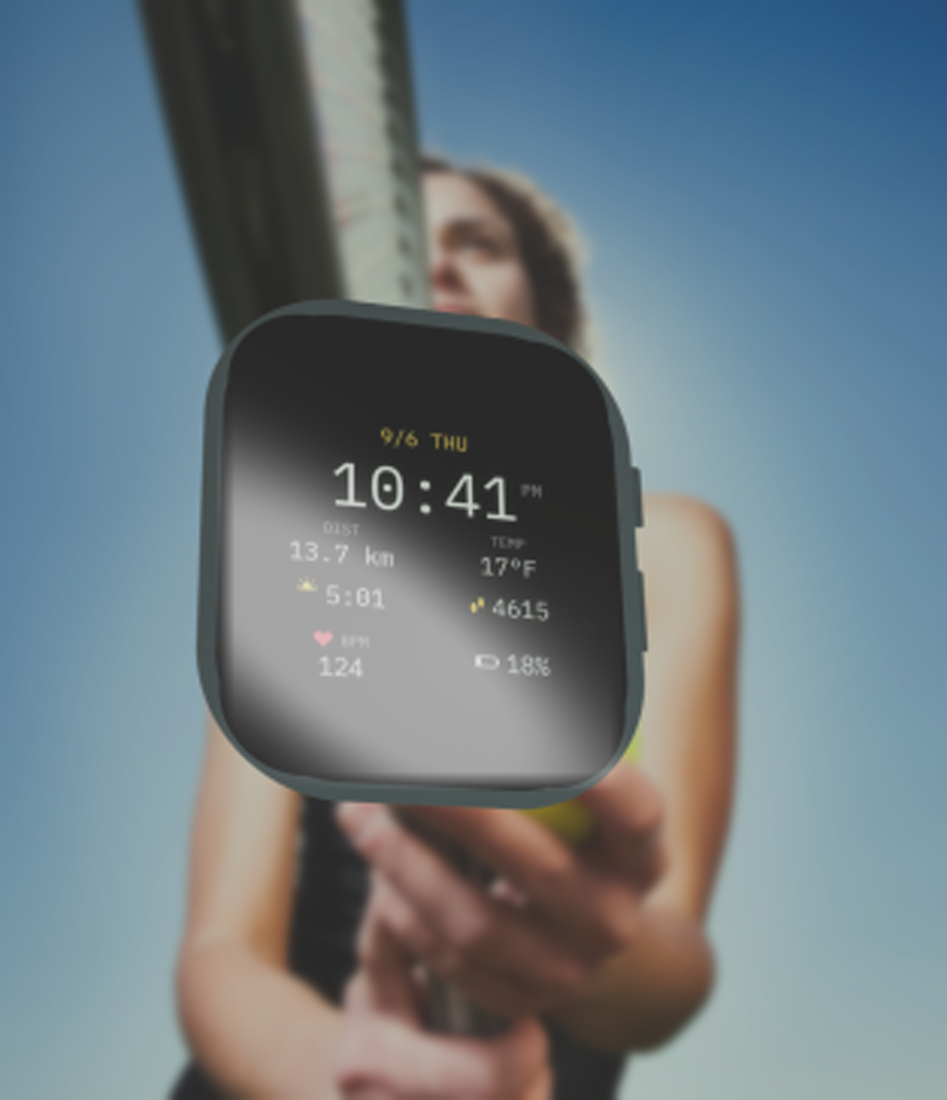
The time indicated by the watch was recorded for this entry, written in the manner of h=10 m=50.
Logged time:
h=10 m=41
